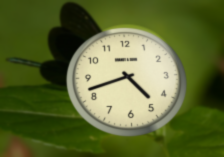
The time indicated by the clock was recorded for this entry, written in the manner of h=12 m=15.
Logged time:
h=4 m=42
